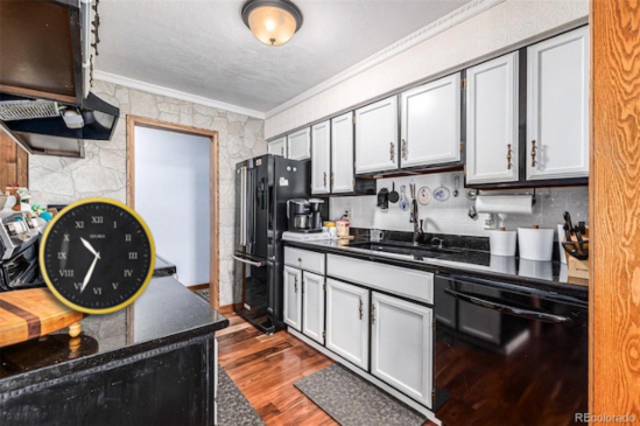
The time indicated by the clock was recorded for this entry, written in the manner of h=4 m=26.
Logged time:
h=10 m=34
